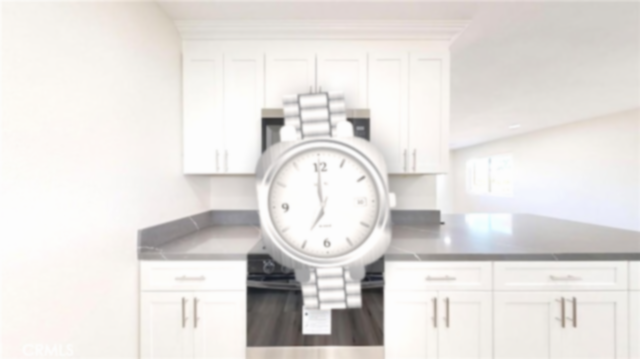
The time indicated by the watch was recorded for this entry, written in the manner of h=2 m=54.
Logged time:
h=7 m=0
